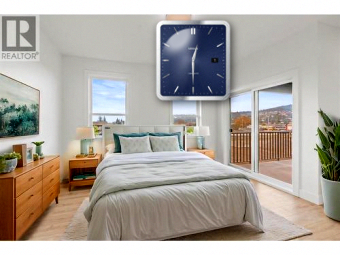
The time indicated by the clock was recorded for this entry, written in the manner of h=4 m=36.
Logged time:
h=12 m=30
